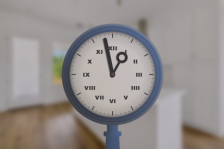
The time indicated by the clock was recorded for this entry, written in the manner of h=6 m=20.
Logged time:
h=12 m=58
